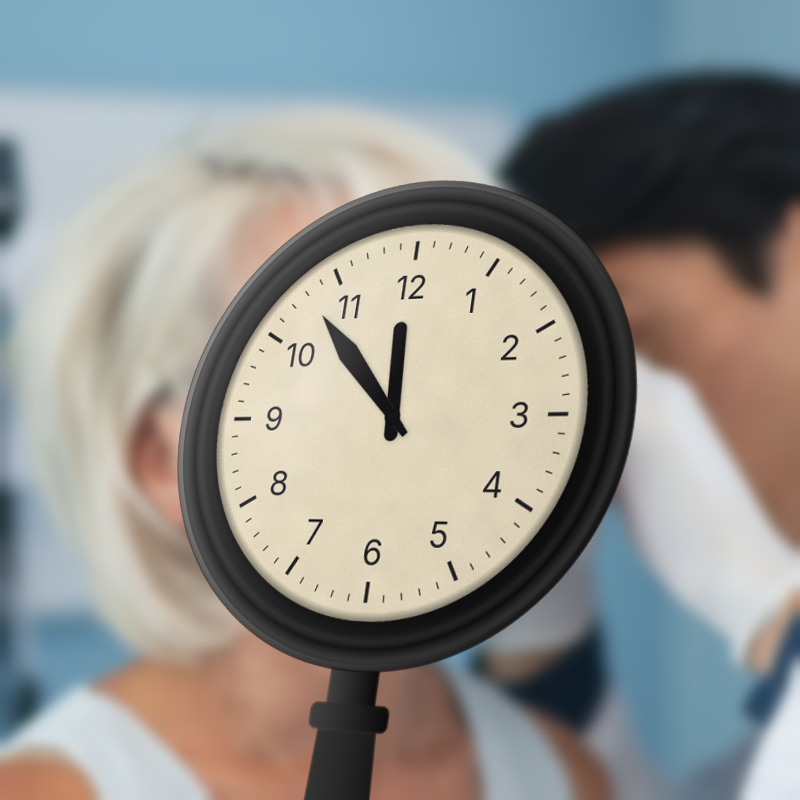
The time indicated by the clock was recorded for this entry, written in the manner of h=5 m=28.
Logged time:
h=11 m=53
